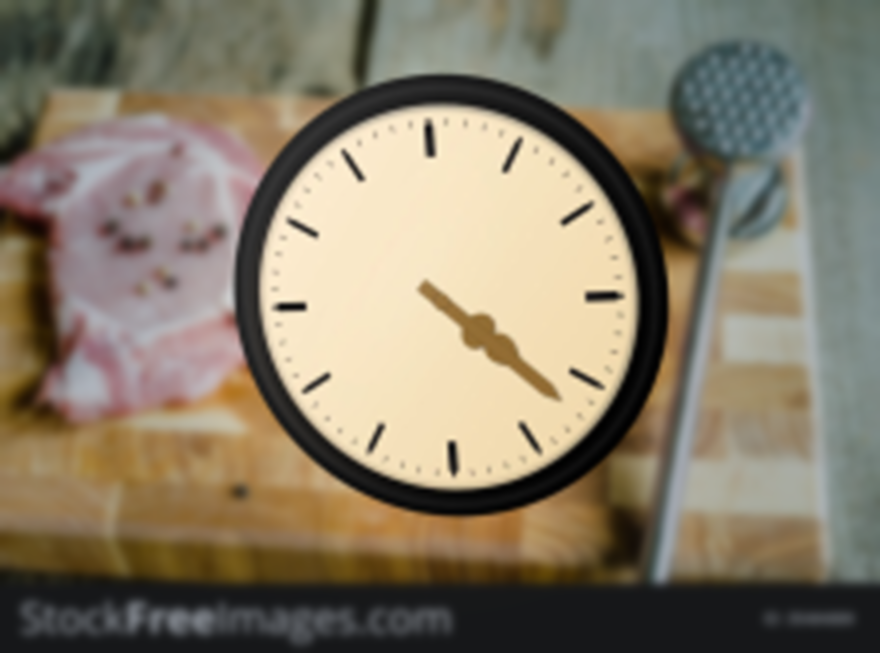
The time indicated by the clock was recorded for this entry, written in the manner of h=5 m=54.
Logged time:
h=4 m=22
